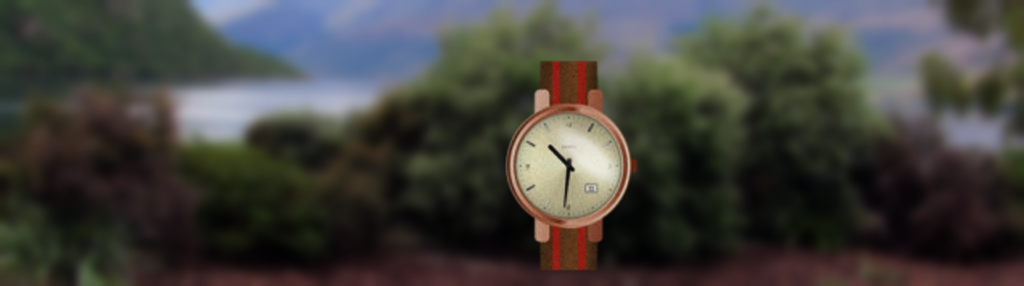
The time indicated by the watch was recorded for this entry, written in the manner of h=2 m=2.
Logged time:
h=10 m=31
